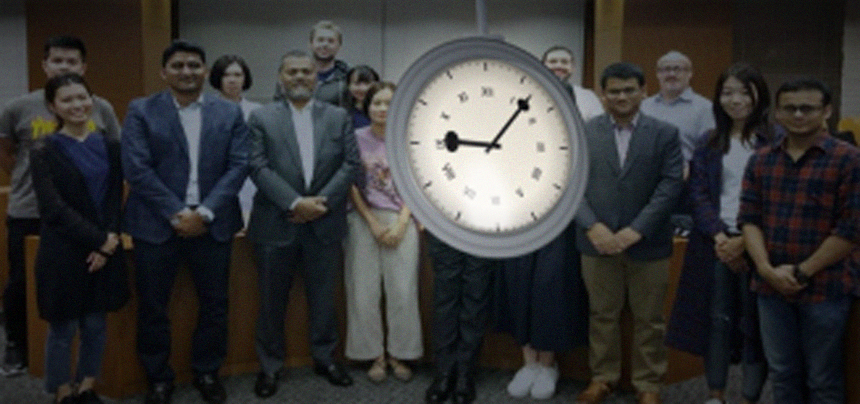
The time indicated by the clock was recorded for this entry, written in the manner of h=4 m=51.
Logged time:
h=9 m=7
